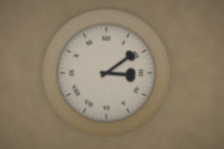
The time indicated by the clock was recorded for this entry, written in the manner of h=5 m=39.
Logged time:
h=3 m=9
